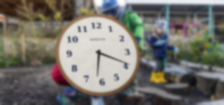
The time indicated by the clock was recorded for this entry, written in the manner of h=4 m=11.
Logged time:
h=6 m=19
